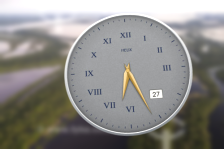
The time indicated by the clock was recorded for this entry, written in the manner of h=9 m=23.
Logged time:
h=6 m=26
